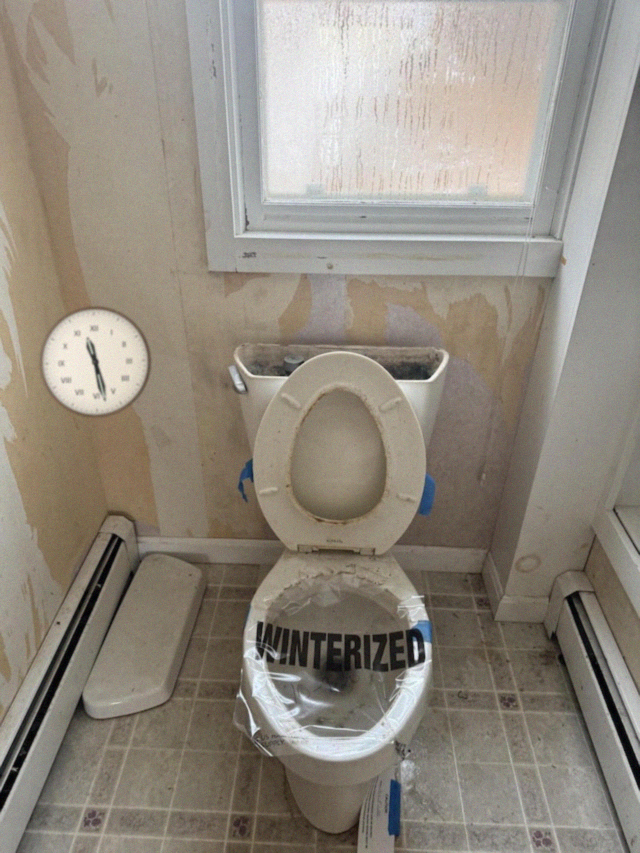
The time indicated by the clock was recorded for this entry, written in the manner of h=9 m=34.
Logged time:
h=11 m=28
